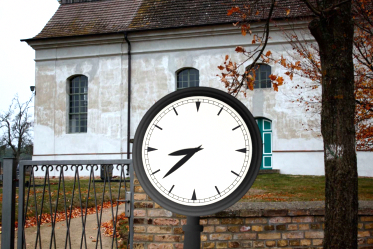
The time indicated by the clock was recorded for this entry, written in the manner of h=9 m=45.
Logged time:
h=8 m=38
